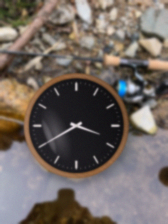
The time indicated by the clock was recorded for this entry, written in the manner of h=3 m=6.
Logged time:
h=3 m=40
